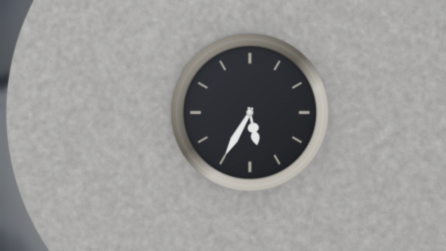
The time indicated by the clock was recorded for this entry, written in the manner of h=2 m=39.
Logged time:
h=5 m=35
